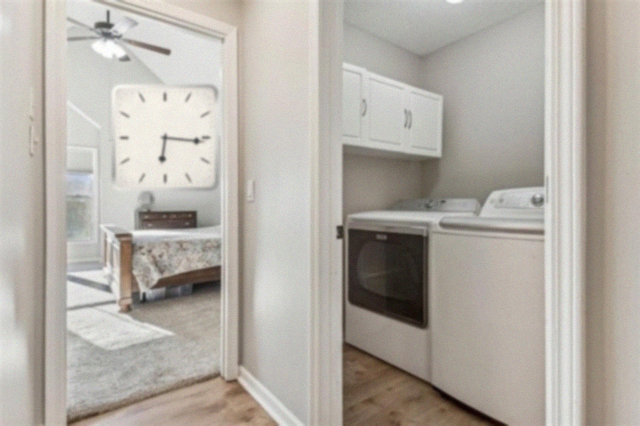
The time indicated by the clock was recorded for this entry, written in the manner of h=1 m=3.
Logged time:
h=6 m=16
